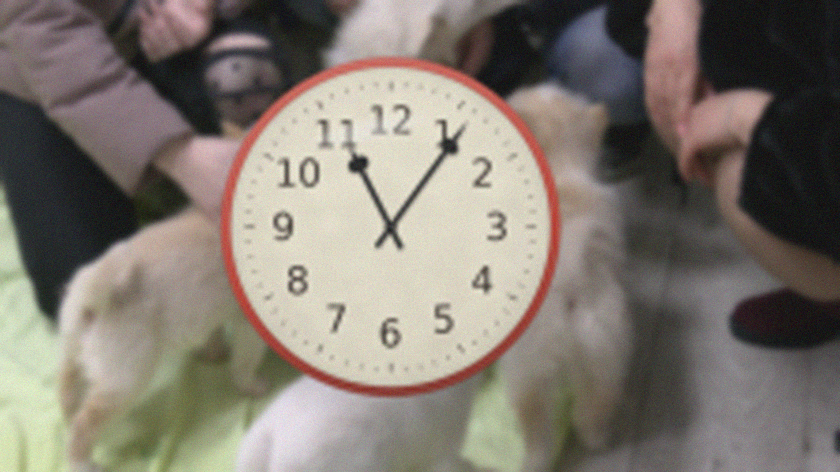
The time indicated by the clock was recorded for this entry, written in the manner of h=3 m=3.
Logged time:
h=11 m=6
